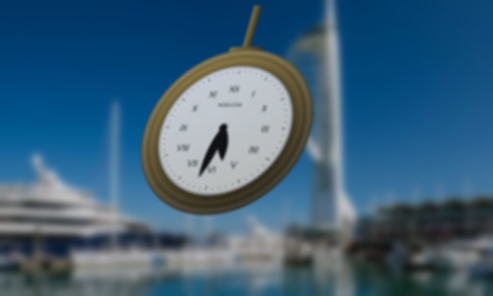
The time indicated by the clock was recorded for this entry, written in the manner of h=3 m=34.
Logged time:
h=5 m=32
